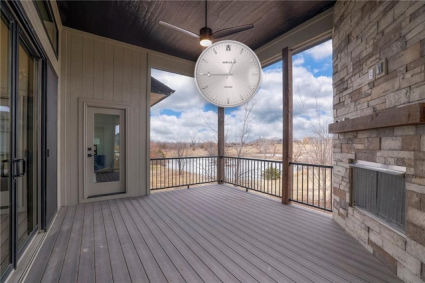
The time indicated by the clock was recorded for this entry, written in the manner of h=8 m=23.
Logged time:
h=12 m=45
